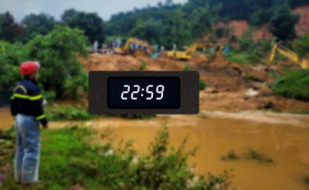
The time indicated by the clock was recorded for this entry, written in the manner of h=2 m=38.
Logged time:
h=22 m=59
